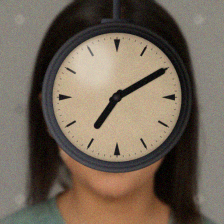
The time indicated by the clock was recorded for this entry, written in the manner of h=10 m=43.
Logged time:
h=7 m=10
